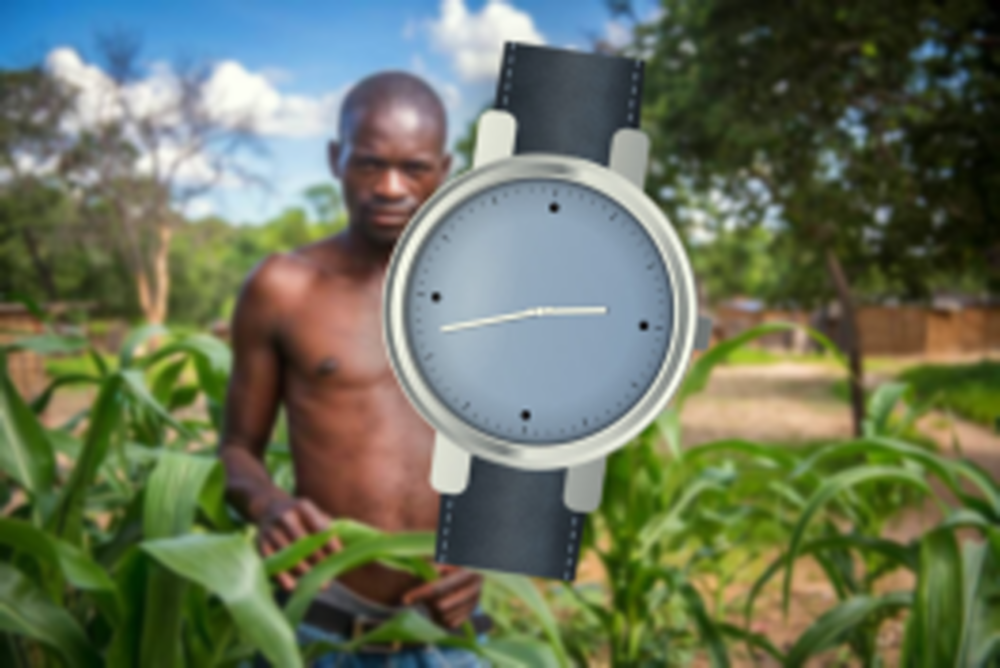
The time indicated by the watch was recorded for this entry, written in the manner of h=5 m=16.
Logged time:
h=2 m=42
